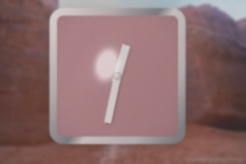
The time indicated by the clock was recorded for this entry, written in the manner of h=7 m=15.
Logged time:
h=12 m=32
